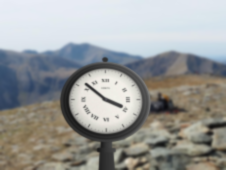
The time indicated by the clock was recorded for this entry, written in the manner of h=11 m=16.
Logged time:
h=3 m=52
